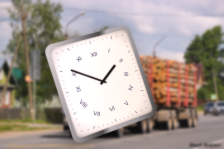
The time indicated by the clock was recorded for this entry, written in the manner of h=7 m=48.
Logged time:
h=1 m=51
